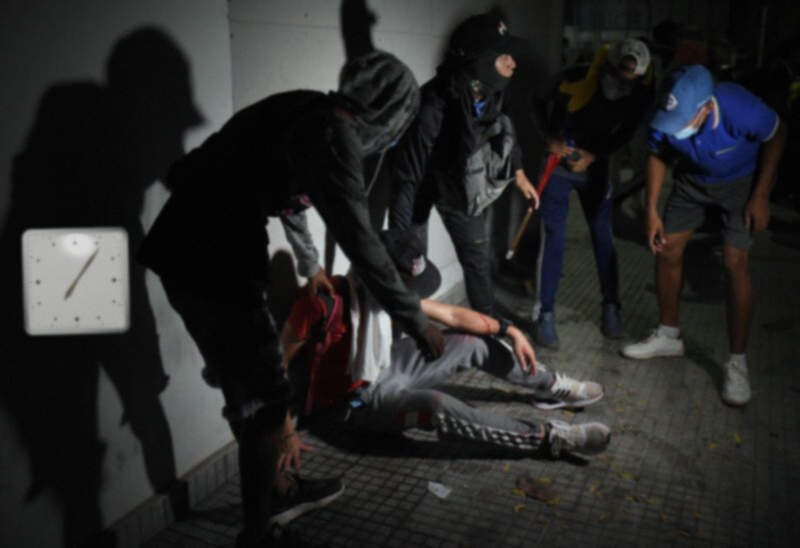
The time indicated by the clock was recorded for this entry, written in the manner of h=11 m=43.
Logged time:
h=7 m=6
